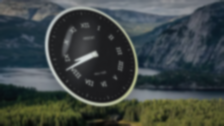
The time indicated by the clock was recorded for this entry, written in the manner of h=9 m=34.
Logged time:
h=8 m=42
